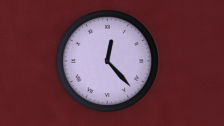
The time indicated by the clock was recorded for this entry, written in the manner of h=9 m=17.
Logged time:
h=12 m=23
